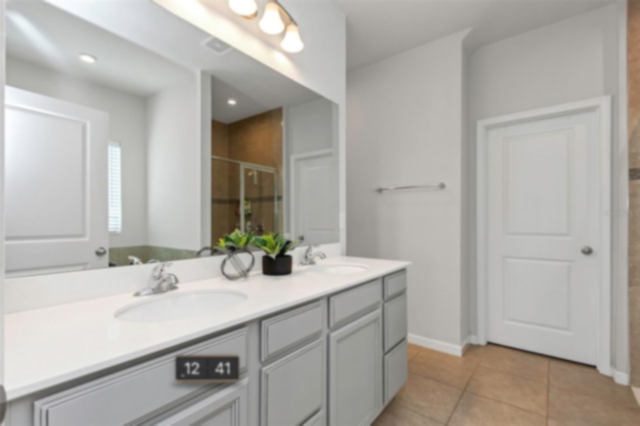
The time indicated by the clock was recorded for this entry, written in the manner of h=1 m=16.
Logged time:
h=12 m=41
